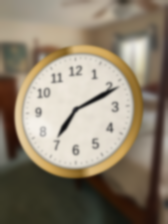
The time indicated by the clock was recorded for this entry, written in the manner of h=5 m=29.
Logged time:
h=7 m=11
